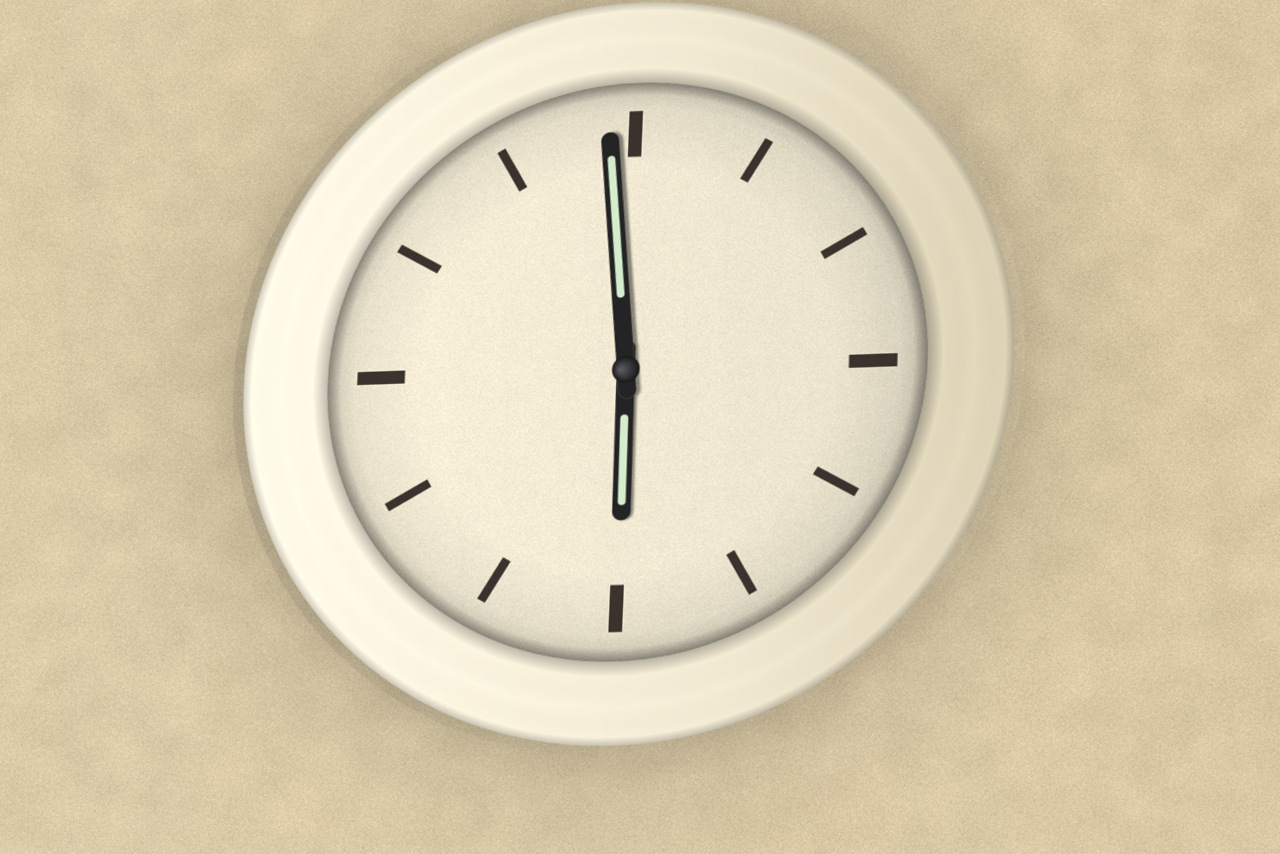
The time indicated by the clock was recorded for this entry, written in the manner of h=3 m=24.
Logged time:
h=5 m=59
